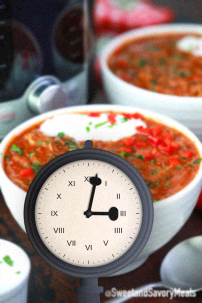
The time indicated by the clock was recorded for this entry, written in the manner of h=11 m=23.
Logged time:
h=3 m=2
